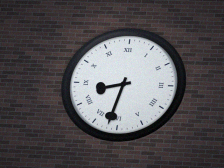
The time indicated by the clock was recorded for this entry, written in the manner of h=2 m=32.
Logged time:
h=8 m=32
